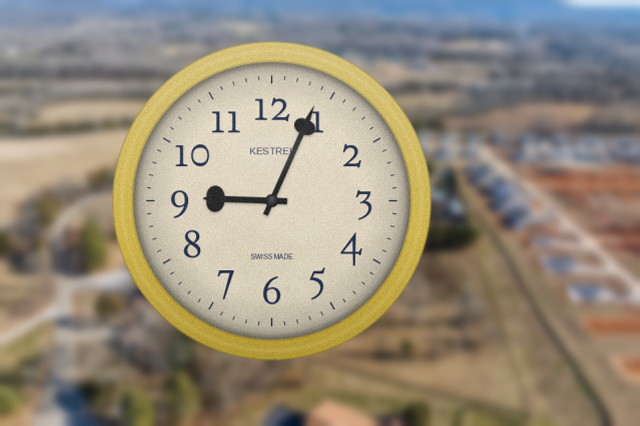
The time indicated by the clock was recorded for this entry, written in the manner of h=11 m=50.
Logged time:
h=9 m=4
